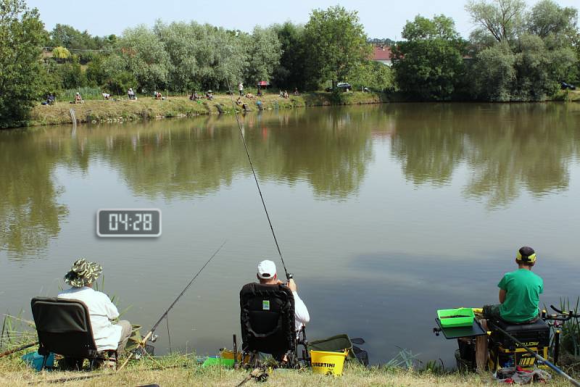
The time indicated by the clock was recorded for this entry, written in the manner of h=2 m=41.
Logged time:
h=4 m=28
